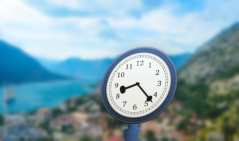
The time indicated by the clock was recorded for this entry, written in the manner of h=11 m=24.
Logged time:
h=8 m=23
